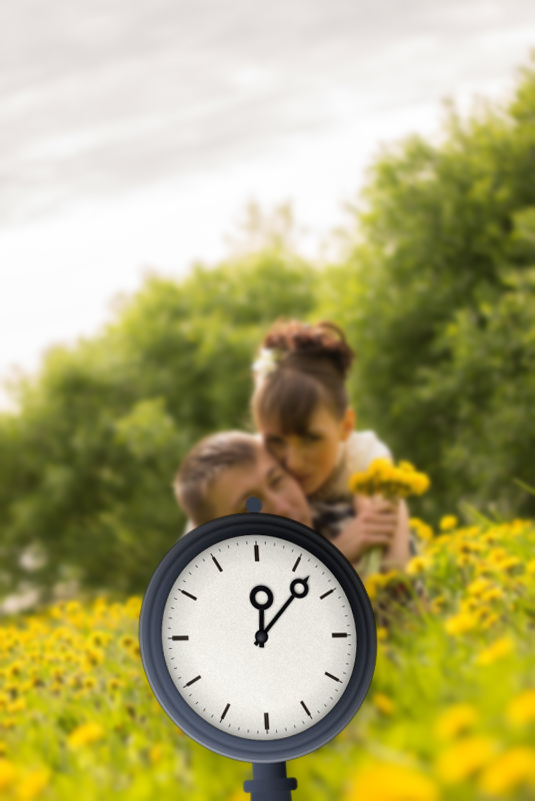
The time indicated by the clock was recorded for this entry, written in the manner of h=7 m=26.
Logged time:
h=12 m=7
